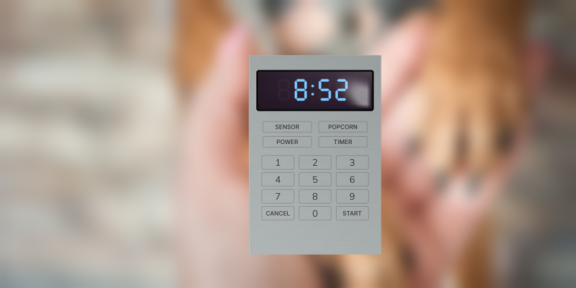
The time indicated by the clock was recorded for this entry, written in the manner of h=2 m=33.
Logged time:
h=8 m=52
